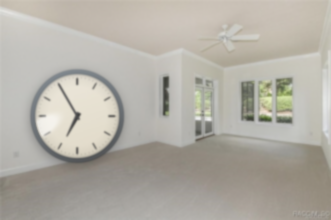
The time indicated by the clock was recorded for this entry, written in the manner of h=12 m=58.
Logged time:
h=6 m=55
